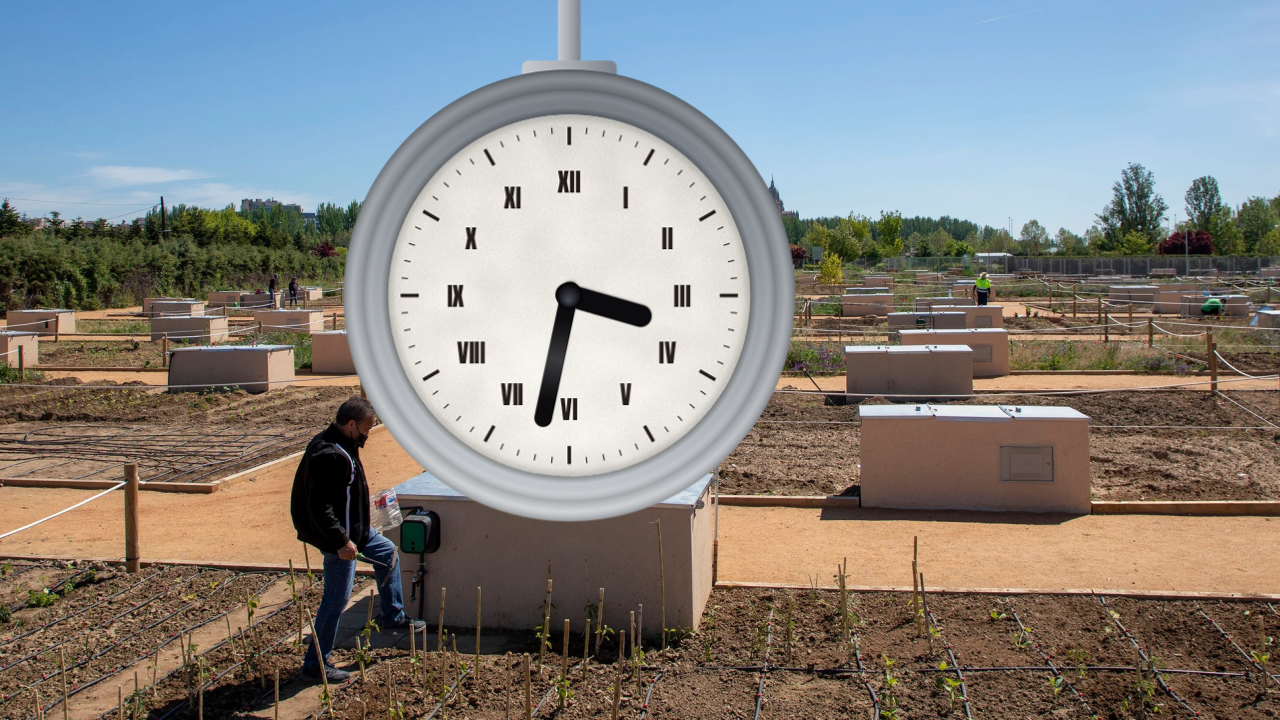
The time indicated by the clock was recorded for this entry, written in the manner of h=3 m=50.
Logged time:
h=3 m=32
